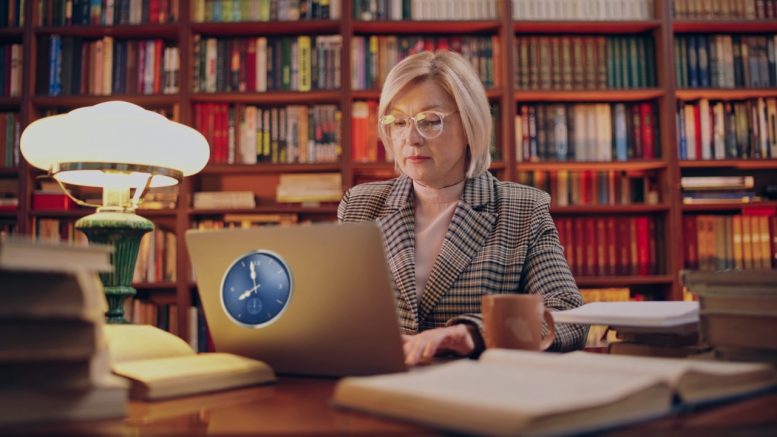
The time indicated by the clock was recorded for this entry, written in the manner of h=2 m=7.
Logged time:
h=7 m=58
